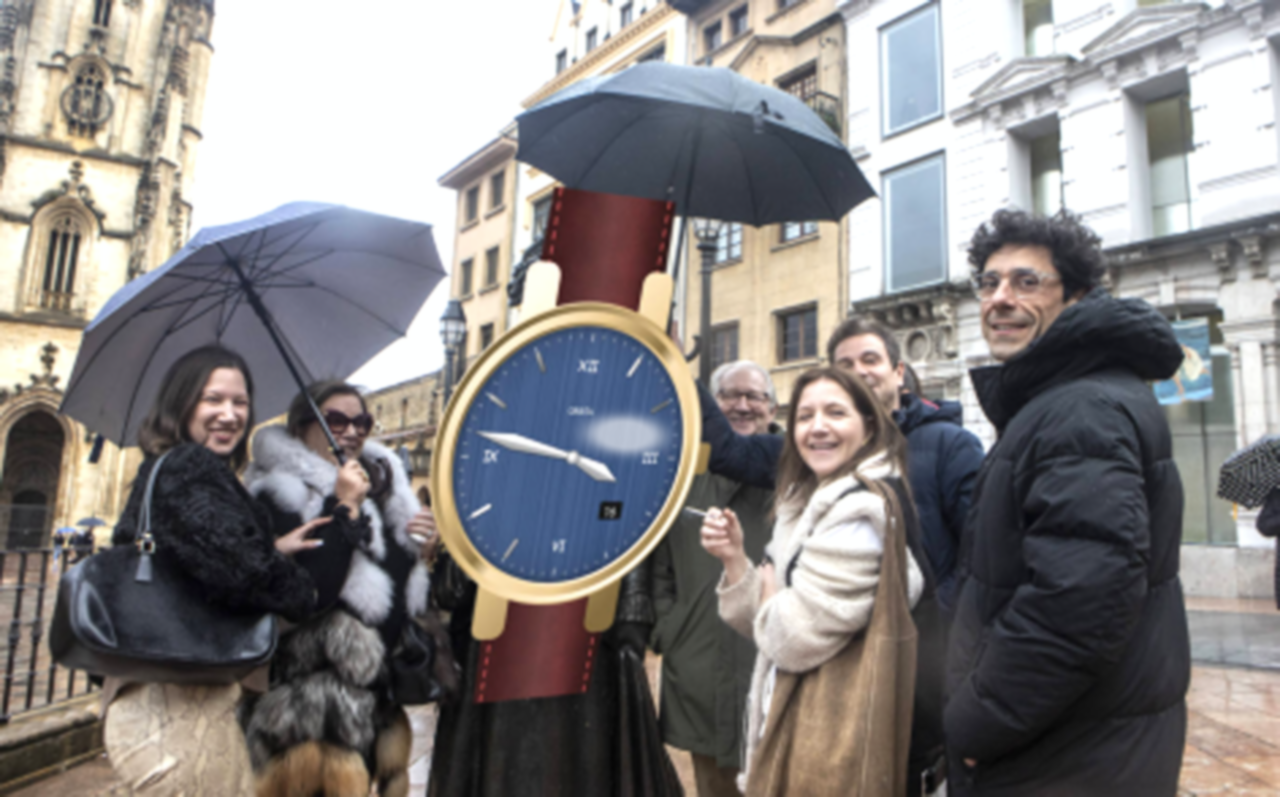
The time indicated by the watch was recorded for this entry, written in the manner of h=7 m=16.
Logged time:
h=3 m=47
